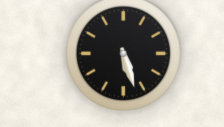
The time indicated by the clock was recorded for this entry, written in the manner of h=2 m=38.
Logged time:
h=5 m=27
